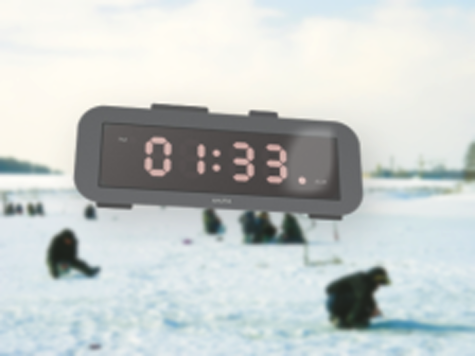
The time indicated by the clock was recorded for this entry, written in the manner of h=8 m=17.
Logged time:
h=1 m=33
